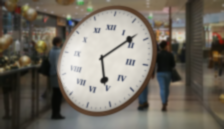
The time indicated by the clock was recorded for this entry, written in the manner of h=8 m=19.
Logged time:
h=5 m=8
